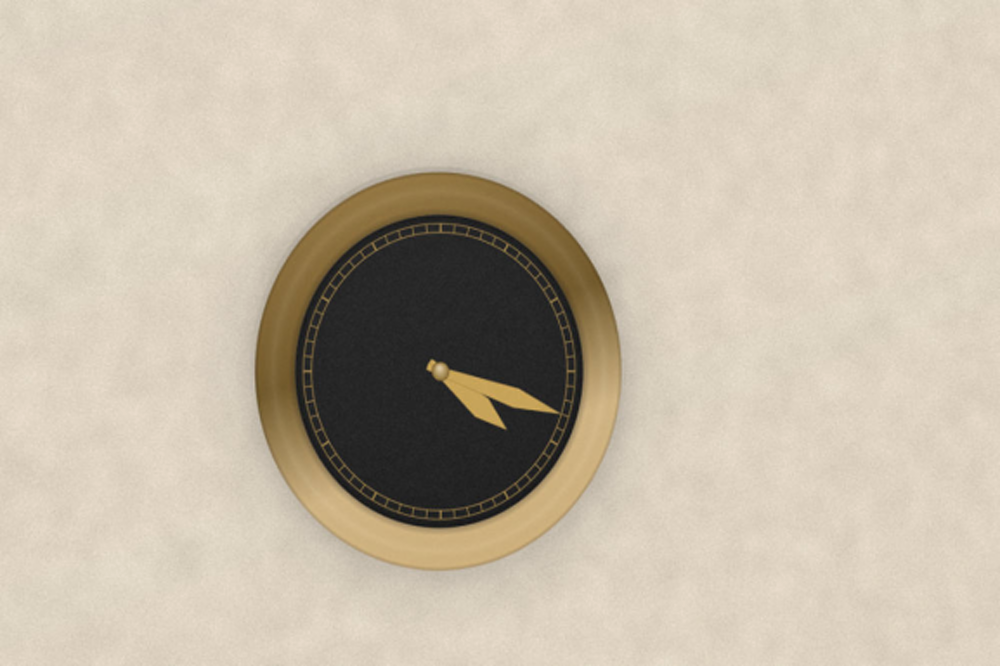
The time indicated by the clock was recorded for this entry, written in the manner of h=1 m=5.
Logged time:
h=4 m=18
